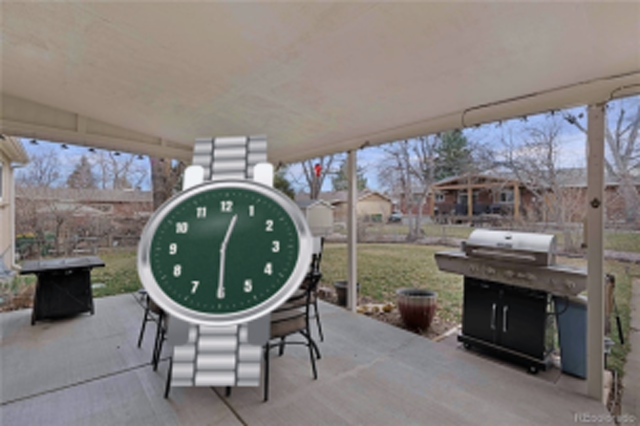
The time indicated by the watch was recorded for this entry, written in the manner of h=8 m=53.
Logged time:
h=12 m=30
